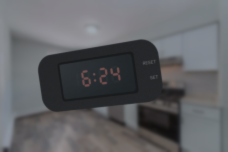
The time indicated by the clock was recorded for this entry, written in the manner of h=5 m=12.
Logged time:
h=6 m=24
